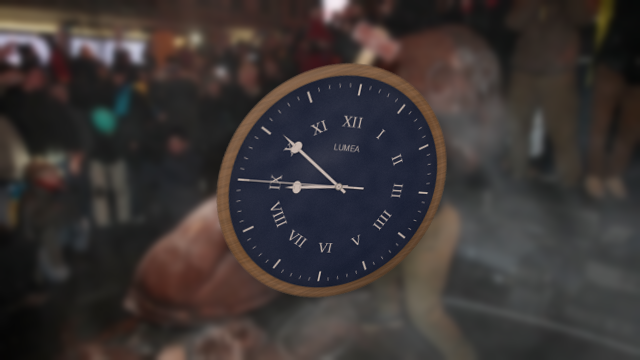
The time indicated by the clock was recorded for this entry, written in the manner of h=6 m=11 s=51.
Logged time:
h=8 m=50 s=45
